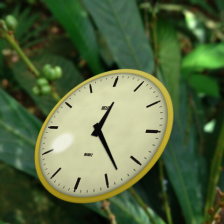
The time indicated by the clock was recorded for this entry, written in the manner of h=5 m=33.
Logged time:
h=12 m=23
